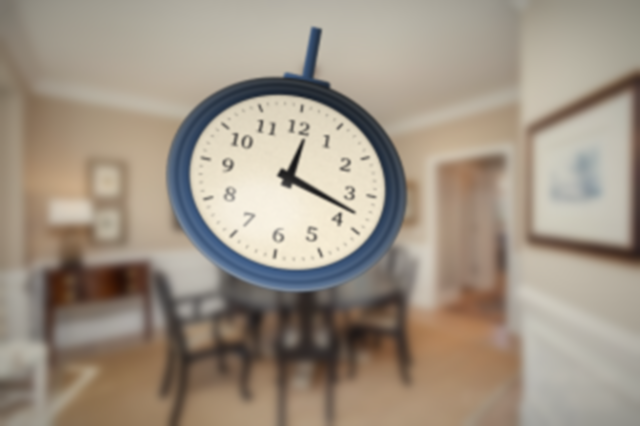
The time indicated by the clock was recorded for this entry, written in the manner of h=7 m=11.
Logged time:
h=12 m=18
